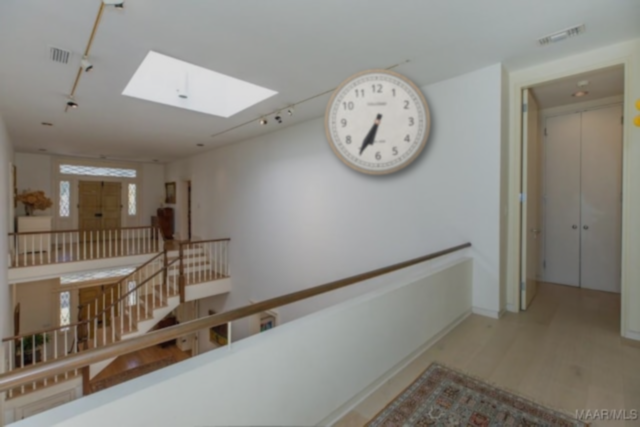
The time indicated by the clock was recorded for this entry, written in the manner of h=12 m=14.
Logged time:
h=6 m=35
